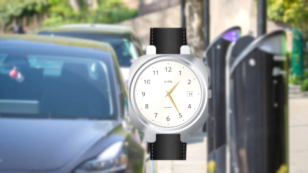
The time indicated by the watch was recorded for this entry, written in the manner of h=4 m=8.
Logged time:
h=1 m=25
